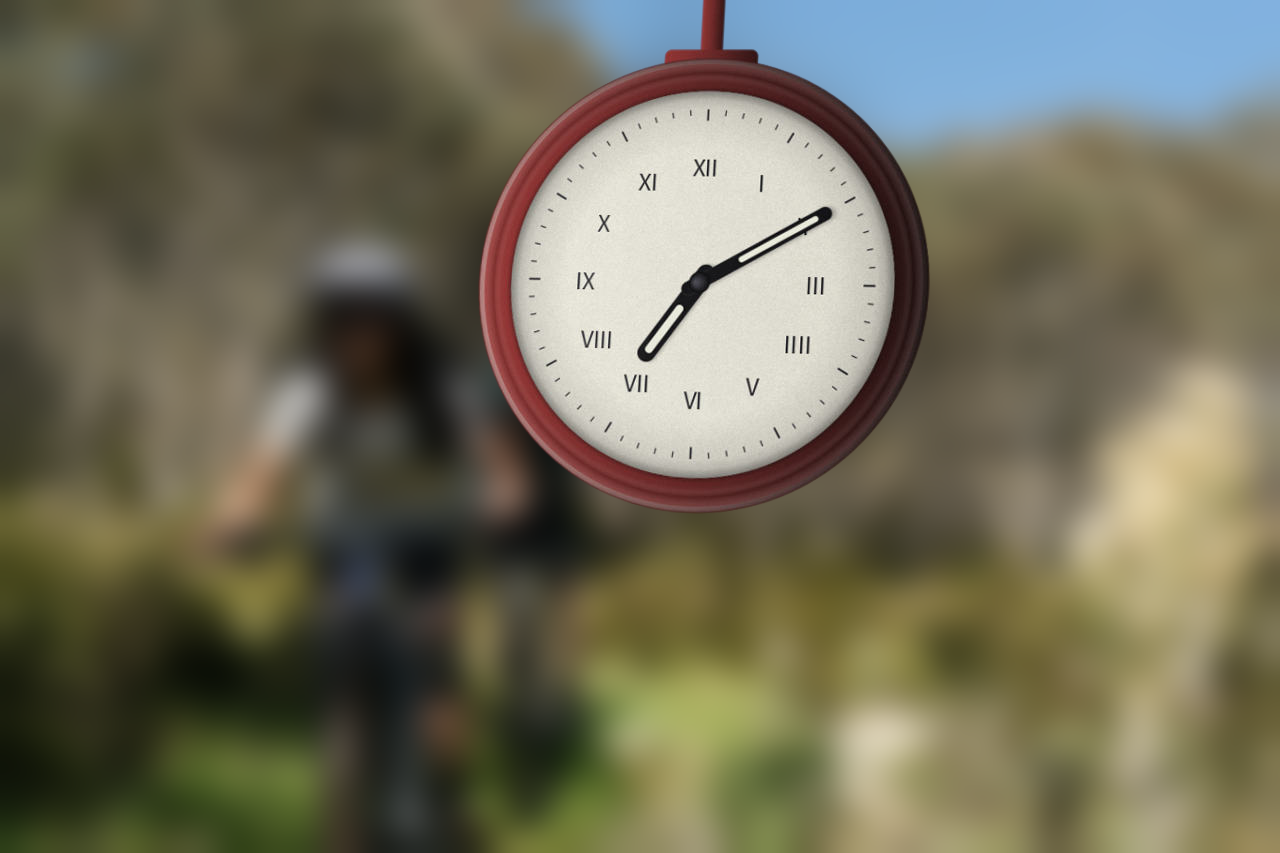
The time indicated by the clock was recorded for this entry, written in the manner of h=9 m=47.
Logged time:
h=7 m=10
